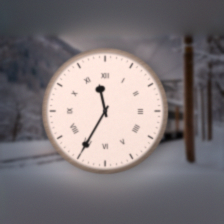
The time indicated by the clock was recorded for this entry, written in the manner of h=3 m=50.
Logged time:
h=11 m=35
